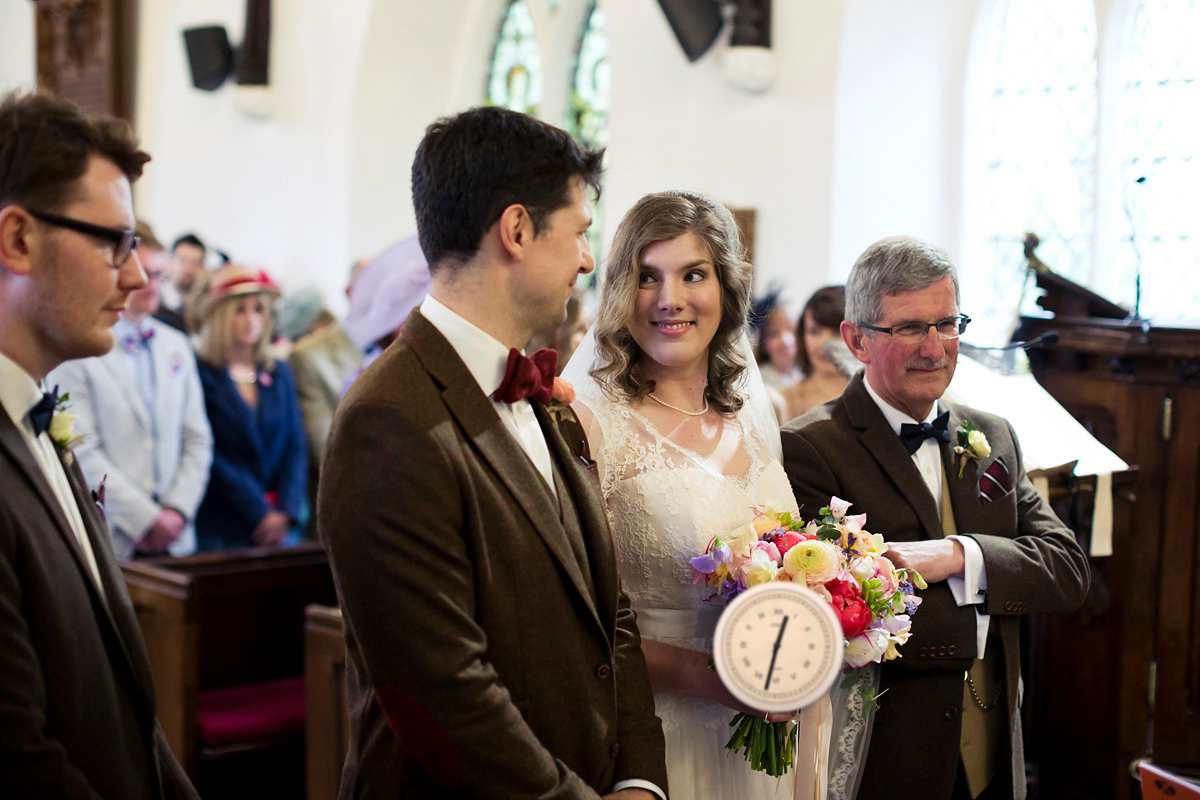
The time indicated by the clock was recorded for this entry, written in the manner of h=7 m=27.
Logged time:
h=12 m=32
